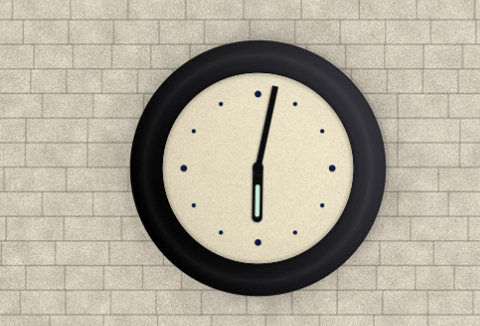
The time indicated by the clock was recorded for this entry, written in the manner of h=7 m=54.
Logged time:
h=6 m=2
